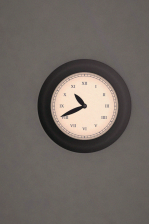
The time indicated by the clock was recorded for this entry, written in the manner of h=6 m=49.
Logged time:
h=10 m=41
